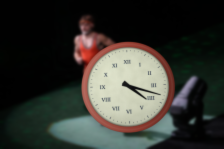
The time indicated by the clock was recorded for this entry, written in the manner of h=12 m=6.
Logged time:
h=4 m=18
